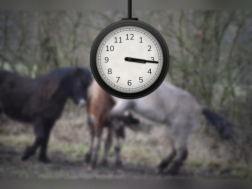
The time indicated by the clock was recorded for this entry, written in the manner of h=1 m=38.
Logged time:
h=3 m=16
